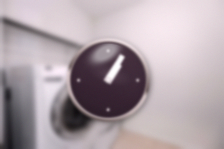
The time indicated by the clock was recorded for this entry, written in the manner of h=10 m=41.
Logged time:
h=1 m=5
